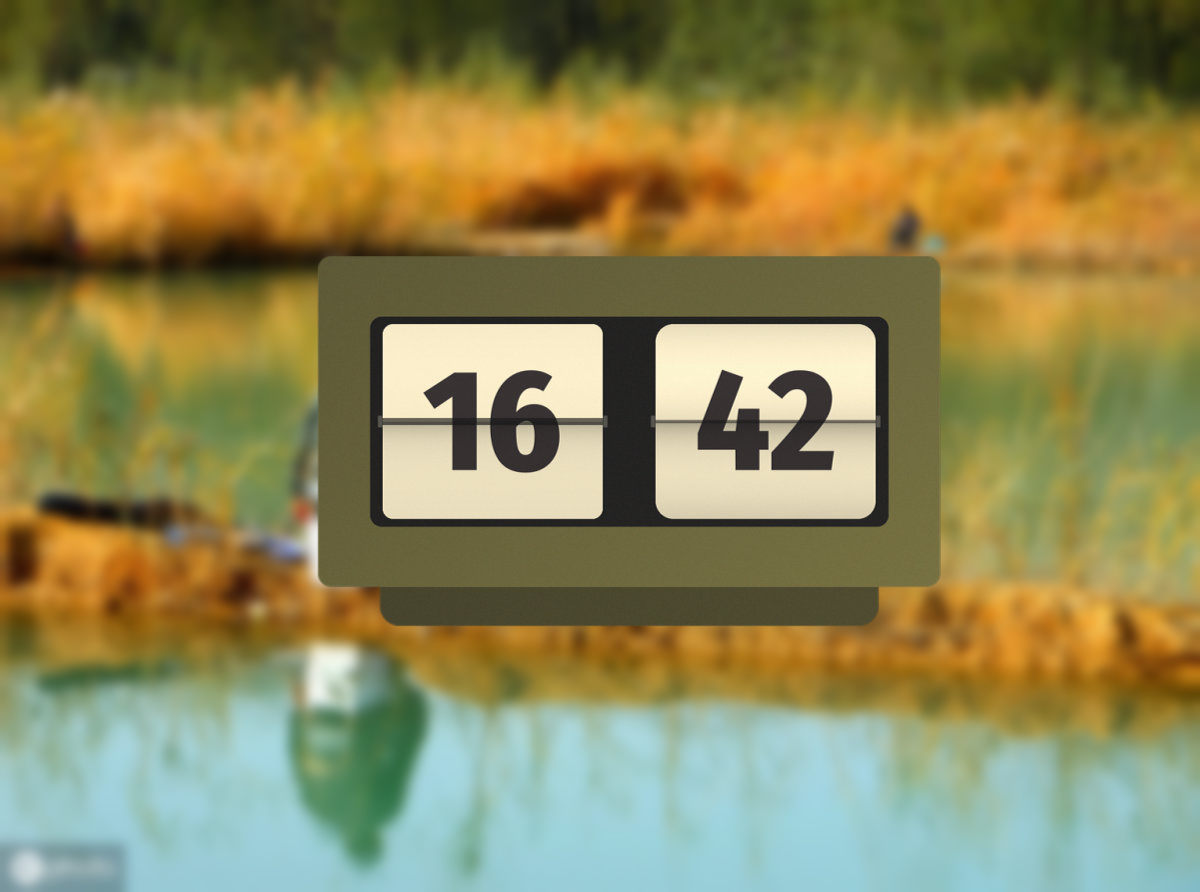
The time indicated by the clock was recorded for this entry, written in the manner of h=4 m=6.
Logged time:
h=16 m=42
